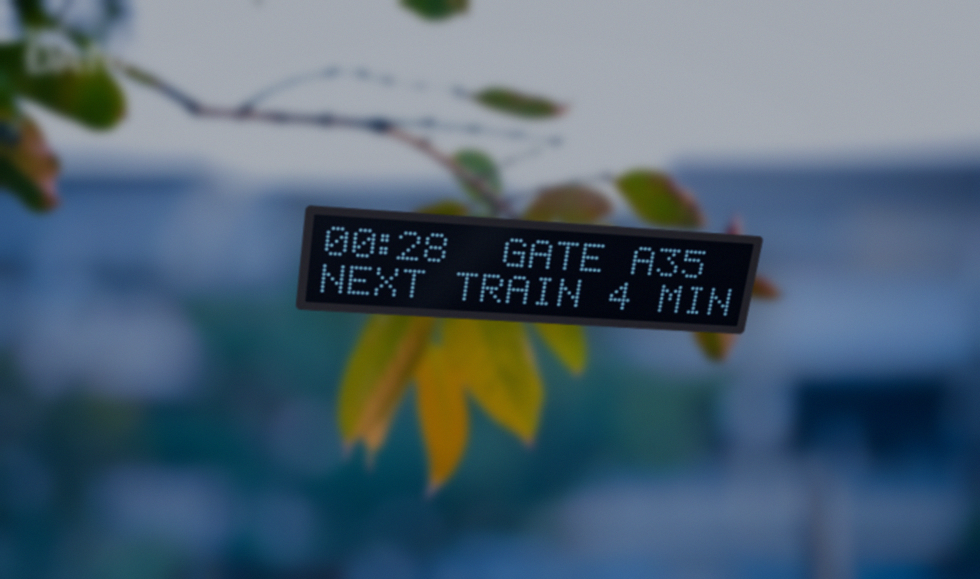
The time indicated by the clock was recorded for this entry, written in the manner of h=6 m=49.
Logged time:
h=0 m=28
